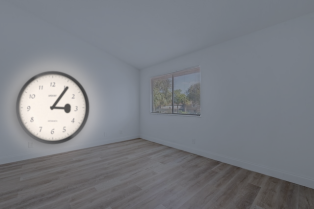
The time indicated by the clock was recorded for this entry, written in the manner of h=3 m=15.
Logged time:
h=3 m=6
